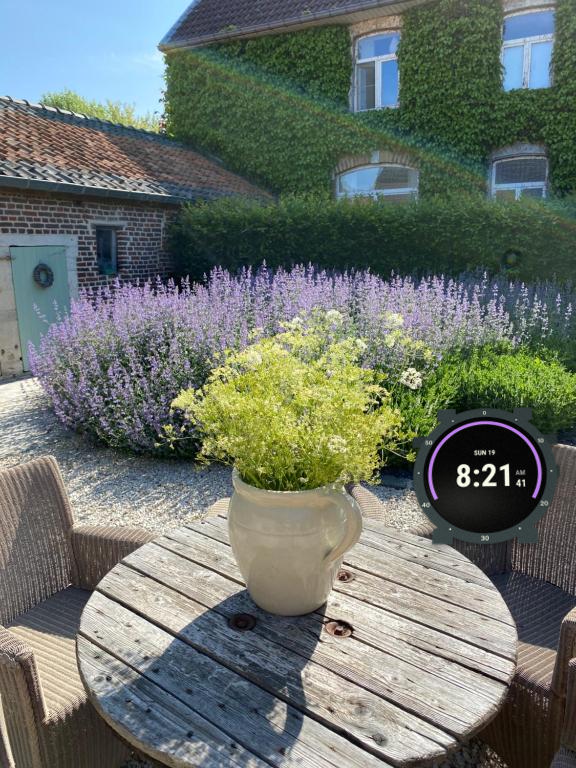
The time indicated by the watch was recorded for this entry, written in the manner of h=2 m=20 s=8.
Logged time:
h=8 m=21 s=41
